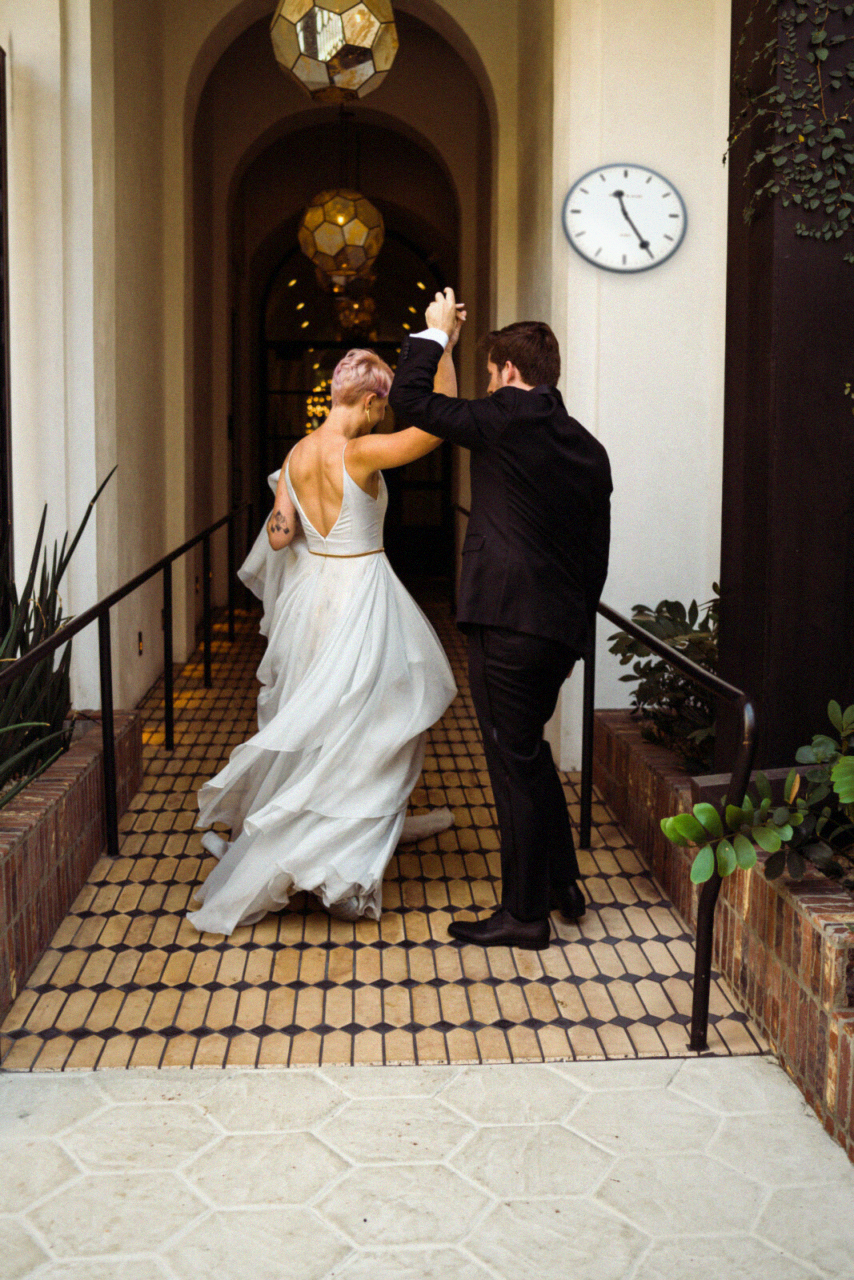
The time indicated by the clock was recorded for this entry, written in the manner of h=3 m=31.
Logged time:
h=11 m=25
